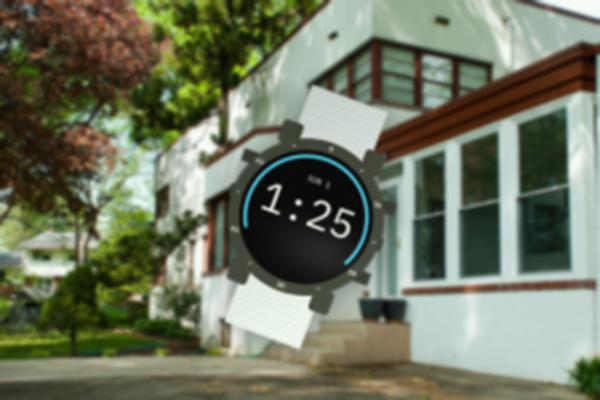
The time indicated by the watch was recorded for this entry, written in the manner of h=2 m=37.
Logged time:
h=1 m=25
